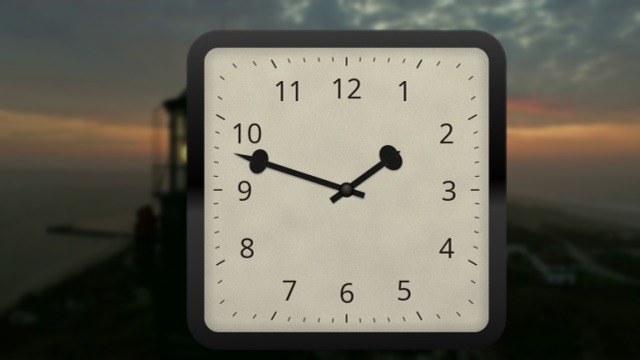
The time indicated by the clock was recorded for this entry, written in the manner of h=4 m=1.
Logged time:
h=1 m=48
